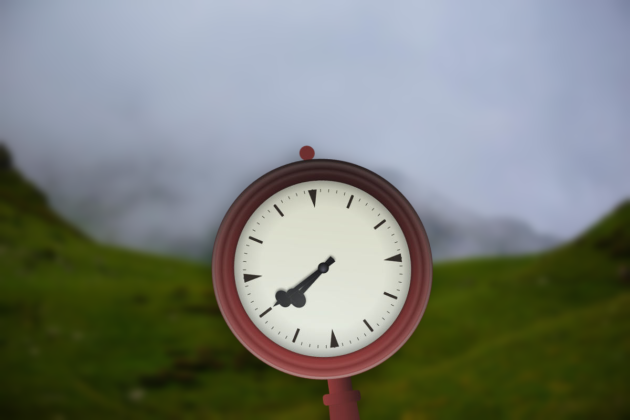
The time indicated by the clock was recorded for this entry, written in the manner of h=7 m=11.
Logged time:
h=7 m=40
